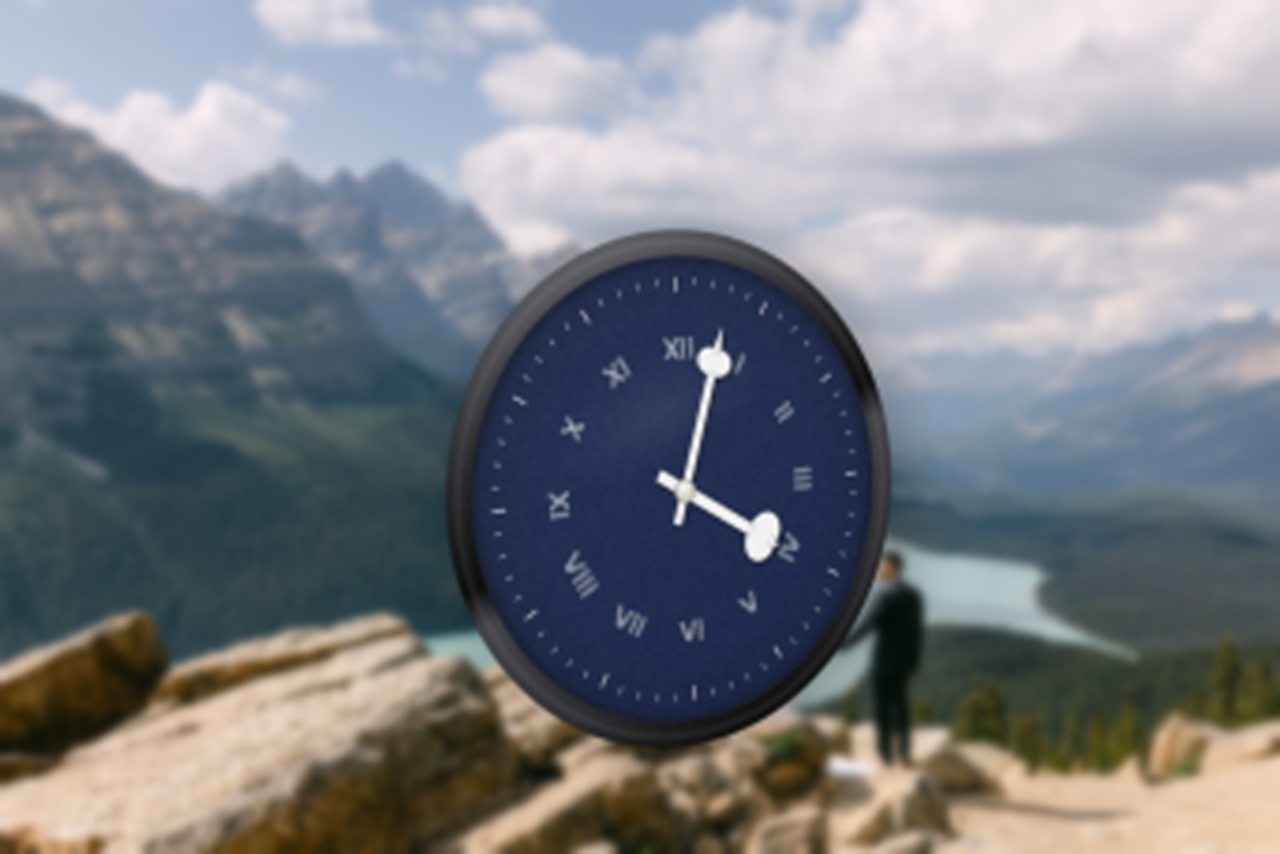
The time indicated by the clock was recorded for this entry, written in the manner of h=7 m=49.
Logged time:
h=4 m=3
